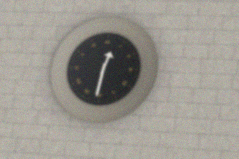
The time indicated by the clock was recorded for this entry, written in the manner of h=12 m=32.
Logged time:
h=12 m=31
